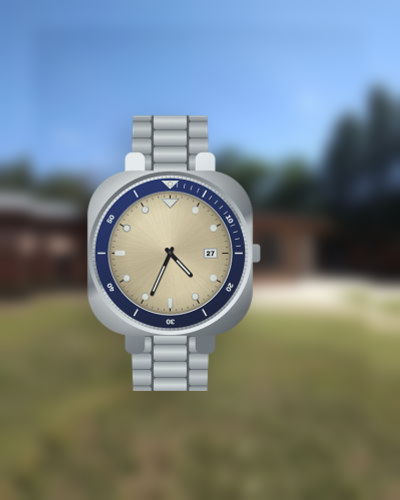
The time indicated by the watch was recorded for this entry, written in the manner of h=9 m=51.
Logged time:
h=4 m=34
